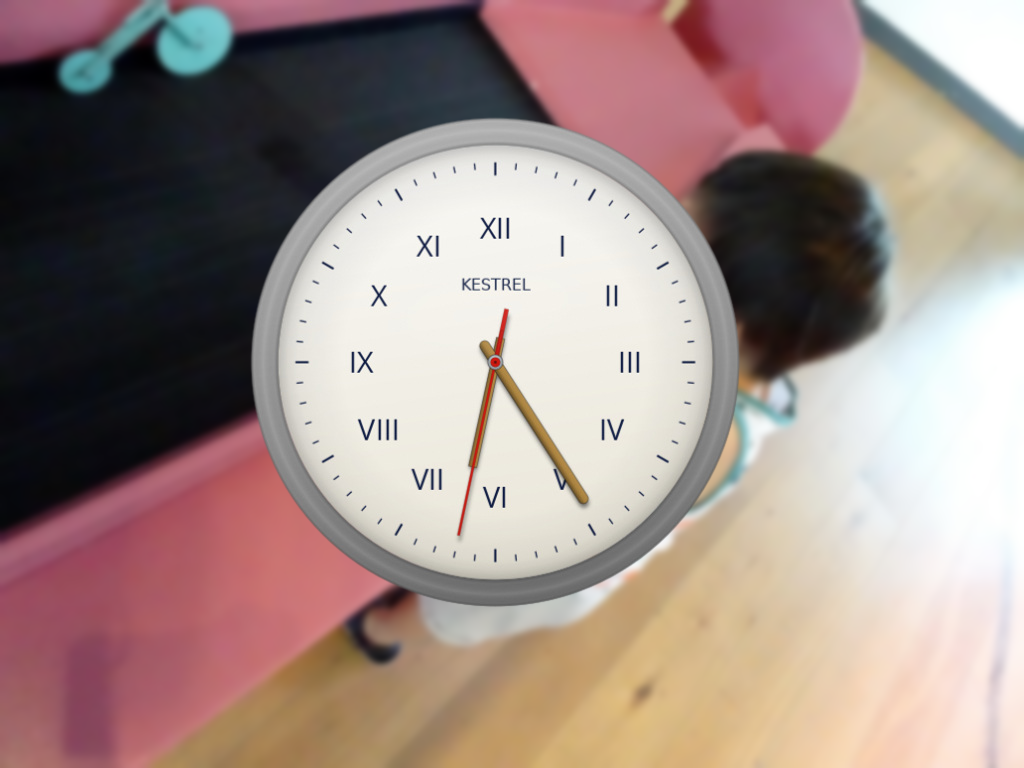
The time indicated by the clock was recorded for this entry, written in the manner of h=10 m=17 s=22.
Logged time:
h=6 m=24 s=32
